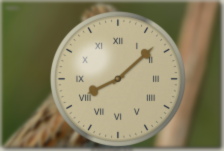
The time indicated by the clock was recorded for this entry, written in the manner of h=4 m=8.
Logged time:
h=8 m=8
